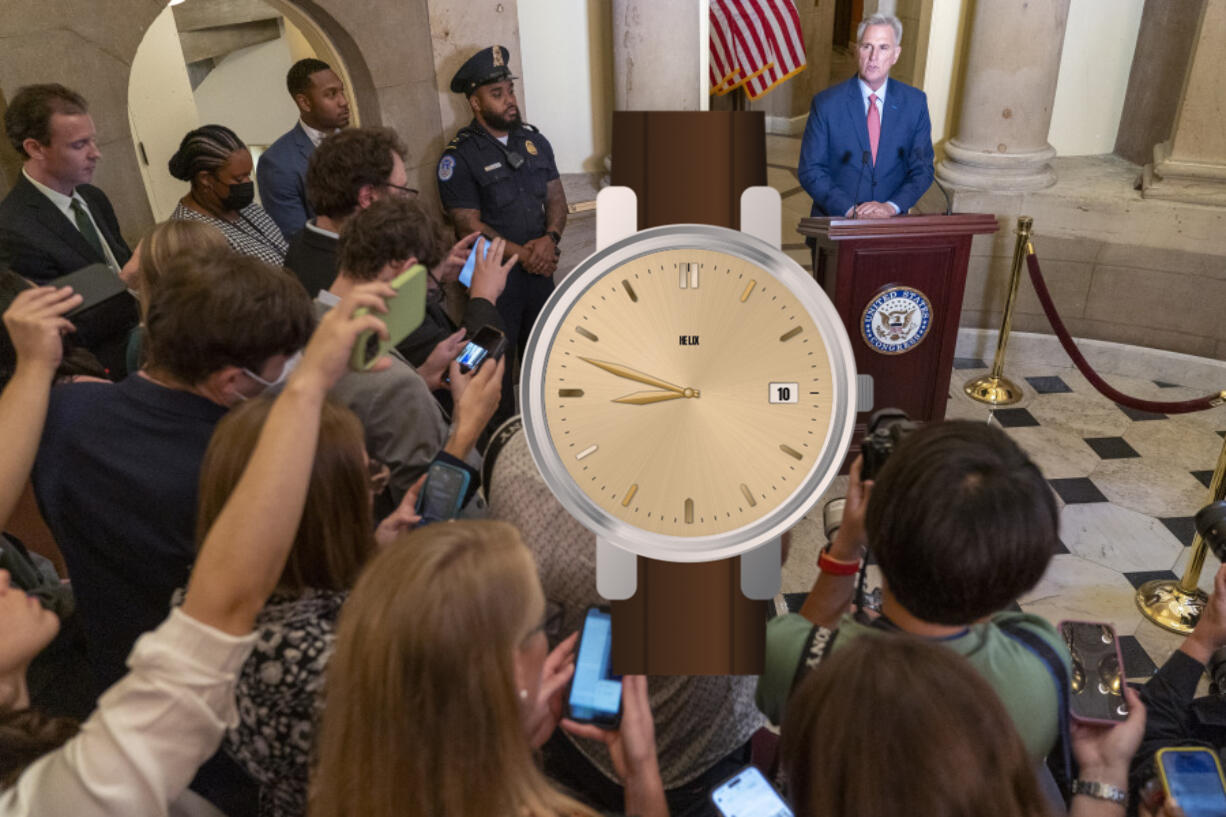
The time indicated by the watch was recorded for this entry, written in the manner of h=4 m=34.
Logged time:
h=8 m=48
